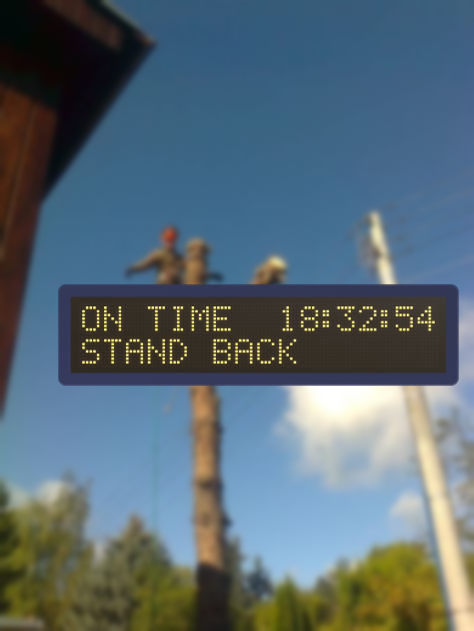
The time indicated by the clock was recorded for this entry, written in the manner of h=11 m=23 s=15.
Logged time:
h=18 m=32 s=54
